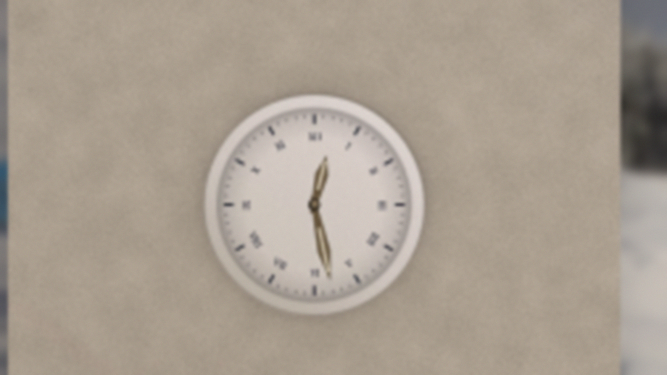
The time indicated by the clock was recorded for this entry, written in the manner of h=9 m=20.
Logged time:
h=12 m=28
